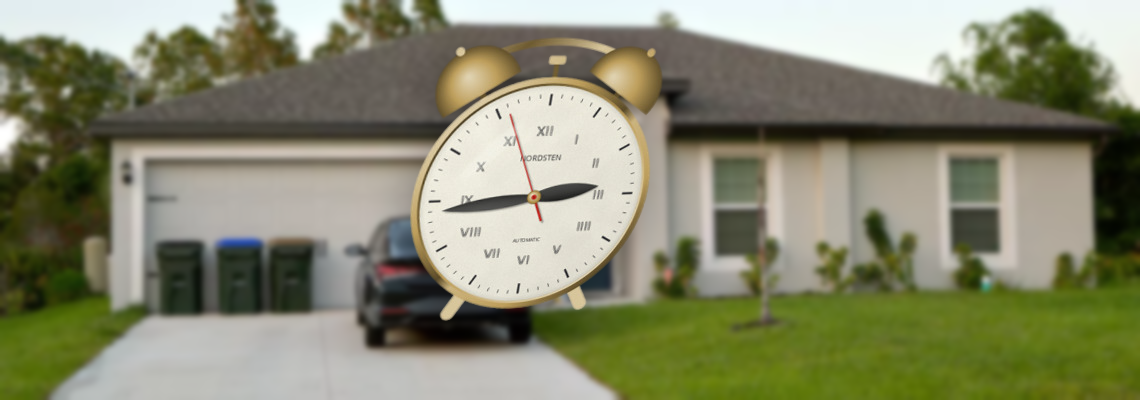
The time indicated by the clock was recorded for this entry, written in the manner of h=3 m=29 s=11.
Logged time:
h=2 m=43 s=56
